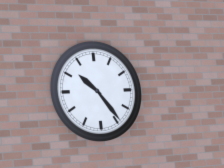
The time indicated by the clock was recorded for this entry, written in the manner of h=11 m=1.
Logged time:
h=10 m=24
